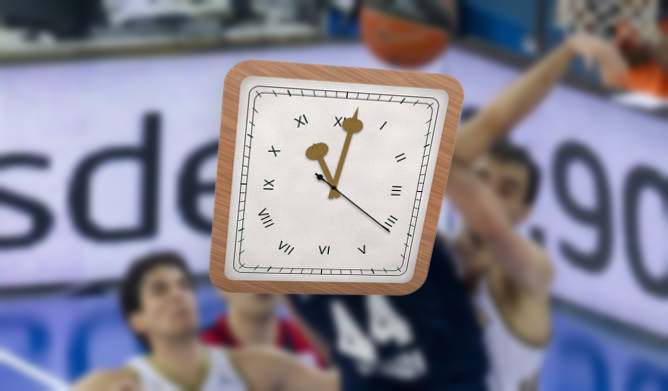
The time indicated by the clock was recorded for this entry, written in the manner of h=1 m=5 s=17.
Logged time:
h=11 m=1 s=21
